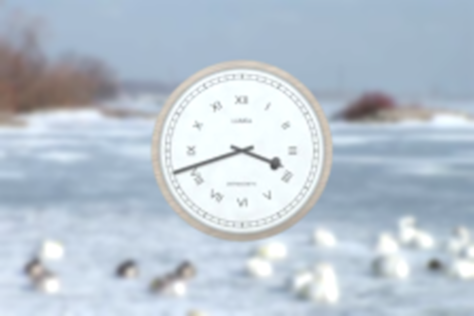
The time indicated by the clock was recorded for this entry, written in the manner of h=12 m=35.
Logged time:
h=3 m=42
